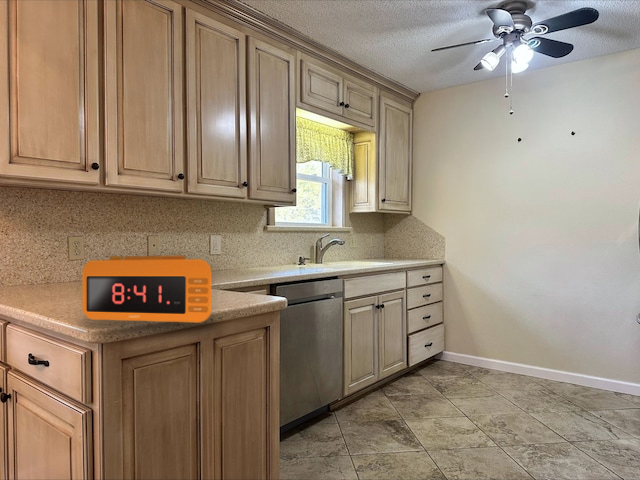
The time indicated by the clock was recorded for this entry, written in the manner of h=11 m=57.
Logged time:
h=8 m=41
